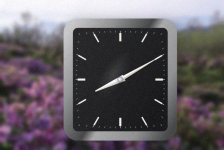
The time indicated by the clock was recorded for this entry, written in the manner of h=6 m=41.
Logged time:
h=8 m=10
